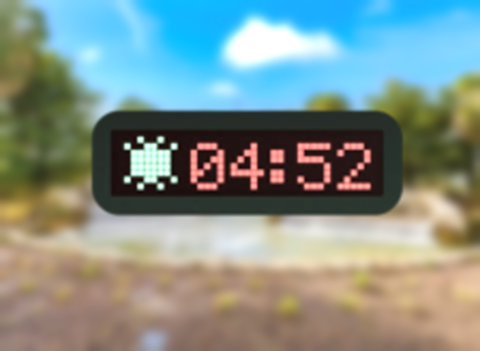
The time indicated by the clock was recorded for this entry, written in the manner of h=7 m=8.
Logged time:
h=4 m=52
